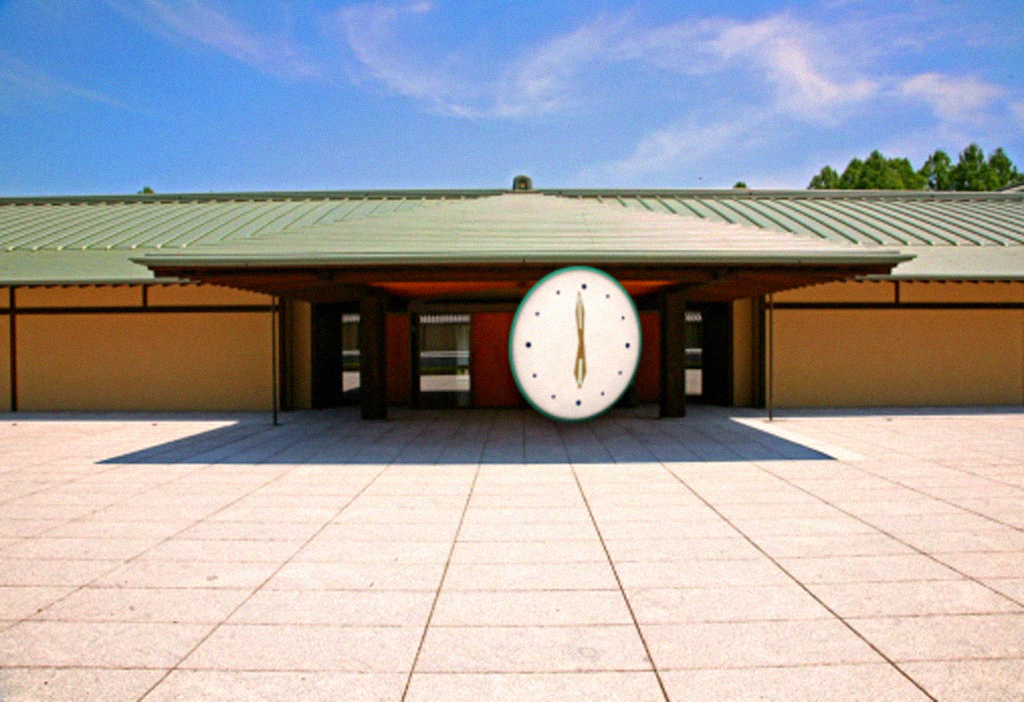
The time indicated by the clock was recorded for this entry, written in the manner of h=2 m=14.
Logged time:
h=5 m=59
